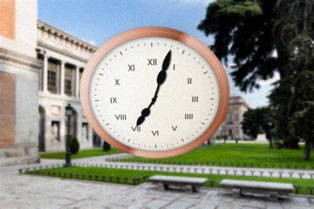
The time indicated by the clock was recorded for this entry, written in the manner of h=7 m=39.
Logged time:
h=7 m=3
